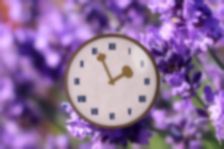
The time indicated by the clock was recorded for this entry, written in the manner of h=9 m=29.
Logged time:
h=1 m=56
